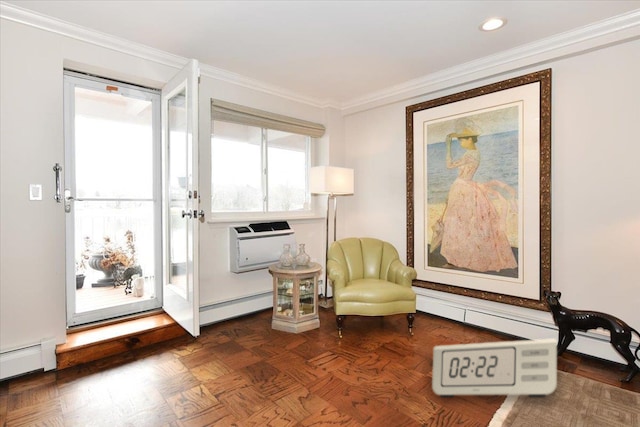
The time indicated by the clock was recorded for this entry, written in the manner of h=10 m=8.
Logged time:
h=2 m=22
